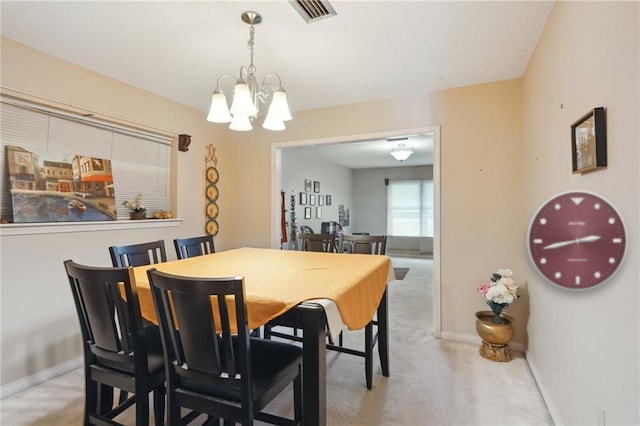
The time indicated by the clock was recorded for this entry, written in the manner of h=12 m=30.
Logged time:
h=2 m=43
